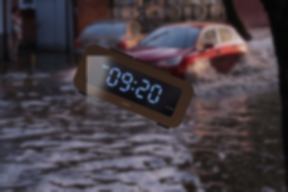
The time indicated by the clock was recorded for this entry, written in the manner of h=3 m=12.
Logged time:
h=9 m=20
